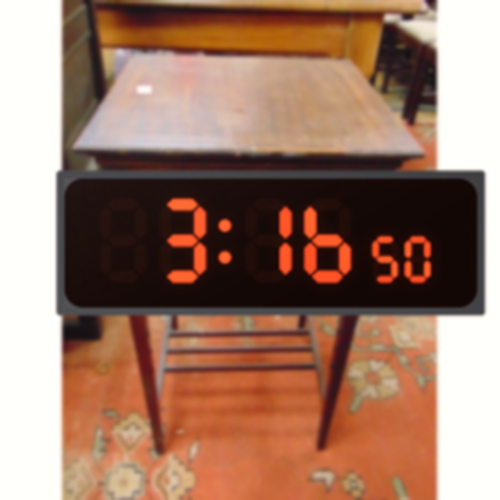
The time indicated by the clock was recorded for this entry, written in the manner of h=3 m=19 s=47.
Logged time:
h=3 m=16 s=50
